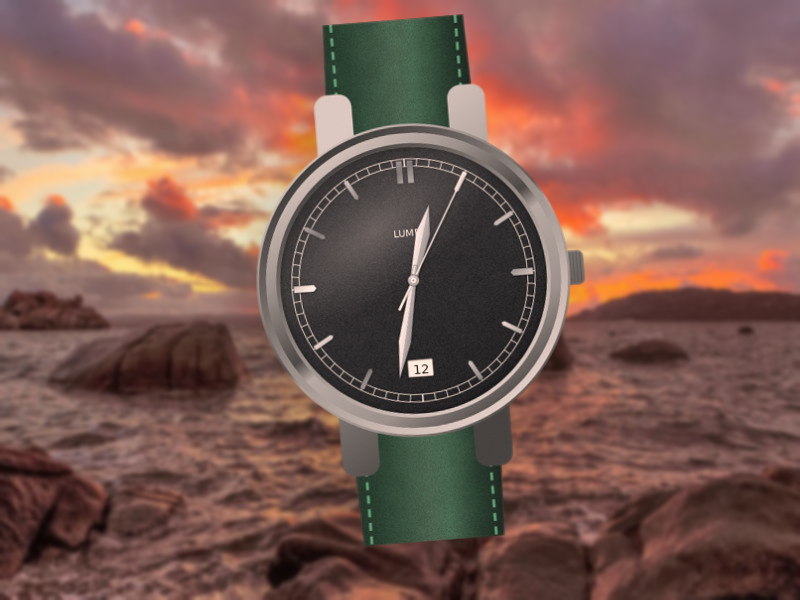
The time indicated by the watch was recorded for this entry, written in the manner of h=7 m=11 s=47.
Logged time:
h=12 m=32 s=5
